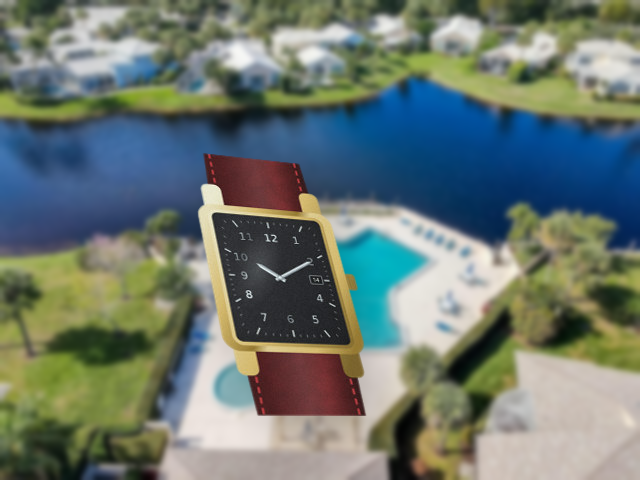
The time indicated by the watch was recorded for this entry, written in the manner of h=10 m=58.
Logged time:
h=10 m=10
